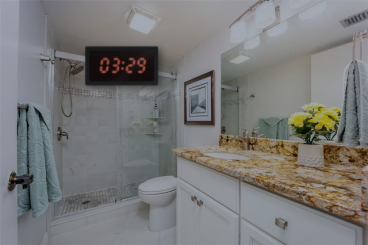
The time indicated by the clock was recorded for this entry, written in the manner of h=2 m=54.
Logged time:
h=3 m=29
